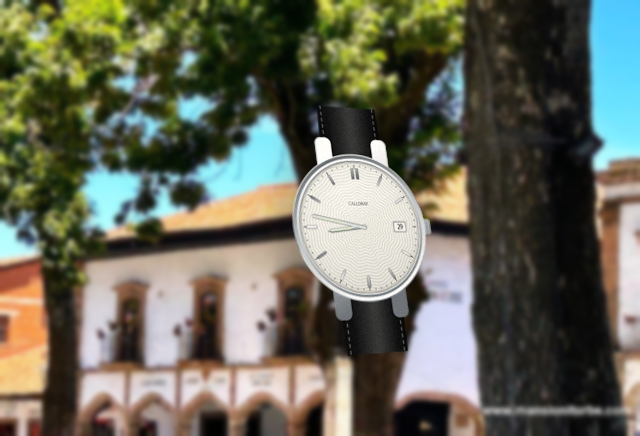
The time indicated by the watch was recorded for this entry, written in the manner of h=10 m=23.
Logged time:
h=8 m=47
